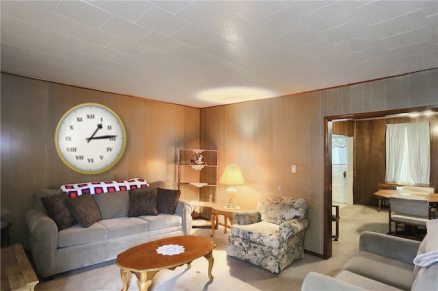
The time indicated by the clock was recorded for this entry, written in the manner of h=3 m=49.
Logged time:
h=1 m=14
